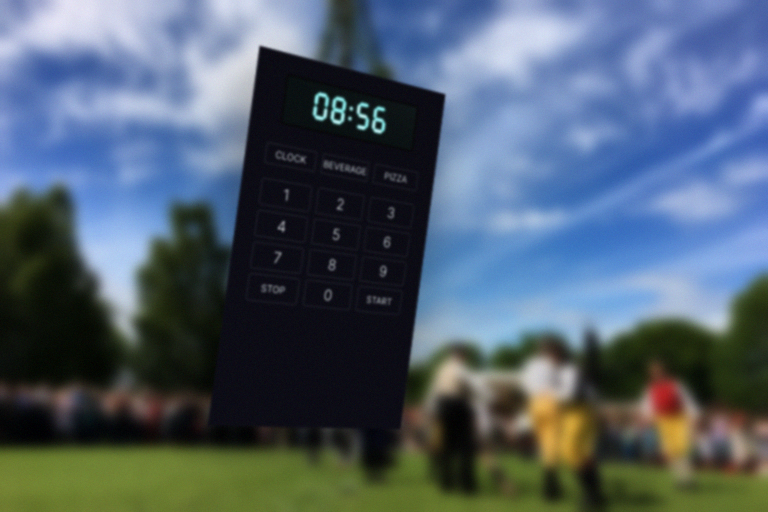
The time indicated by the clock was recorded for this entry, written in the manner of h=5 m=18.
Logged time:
h=8 m=56
